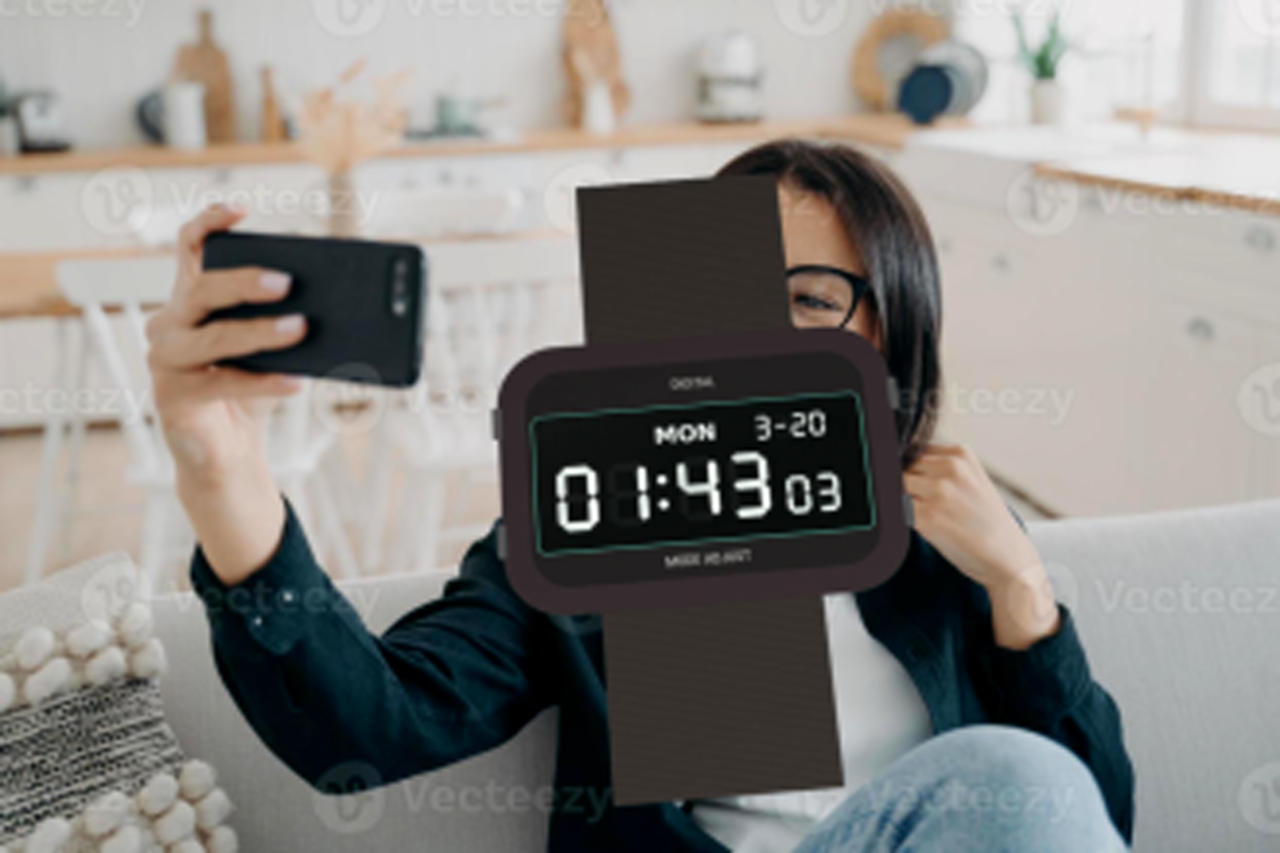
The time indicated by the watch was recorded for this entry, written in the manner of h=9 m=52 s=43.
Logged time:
h=1 m=43 s=3
